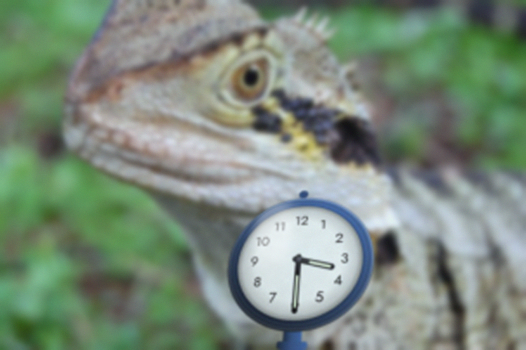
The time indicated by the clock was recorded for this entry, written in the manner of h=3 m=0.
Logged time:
h=3 m=30
